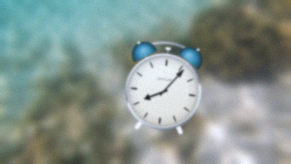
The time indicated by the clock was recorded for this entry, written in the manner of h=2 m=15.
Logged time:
h=8 m=6
